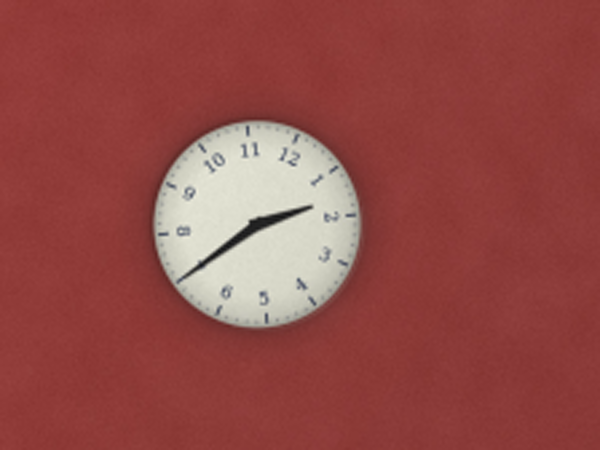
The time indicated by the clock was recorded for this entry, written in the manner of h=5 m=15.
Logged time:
h=1 m=35
